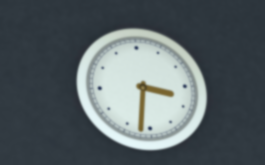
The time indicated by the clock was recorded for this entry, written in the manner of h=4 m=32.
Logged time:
h=3 m=32
